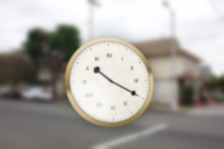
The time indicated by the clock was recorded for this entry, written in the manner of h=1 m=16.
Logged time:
h=10 m=20
